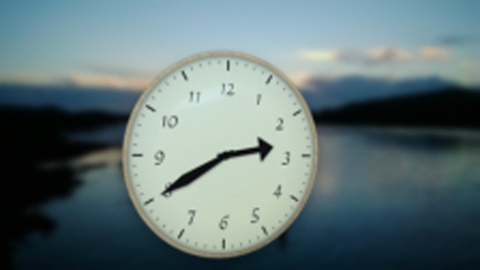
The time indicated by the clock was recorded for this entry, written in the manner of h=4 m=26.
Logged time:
h=2 m=40
